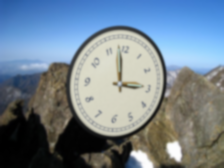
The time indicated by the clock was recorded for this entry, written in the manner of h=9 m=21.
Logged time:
h=2 m=58
